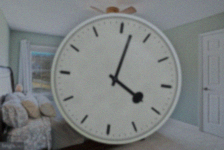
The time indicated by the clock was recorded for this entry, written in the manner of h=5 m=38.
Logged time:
h=4 m=2
